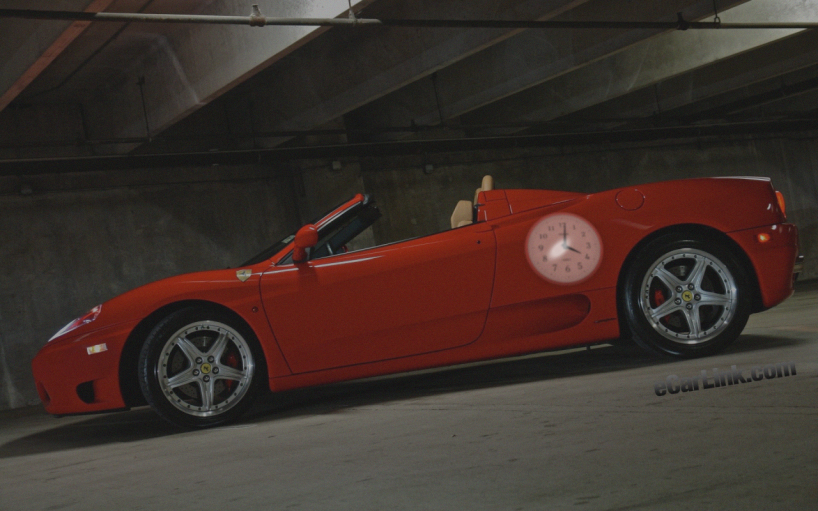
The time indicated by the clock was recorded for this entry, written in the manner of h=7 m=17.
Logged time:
h=4 m=1
